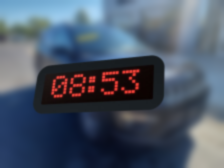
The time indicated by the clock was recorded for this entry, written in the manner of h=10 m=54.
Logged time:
h=8 m=53
